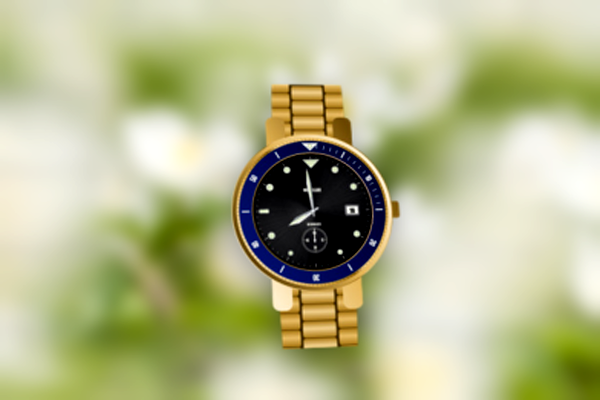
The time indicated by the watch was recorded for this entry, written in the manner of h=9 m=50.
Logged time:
h=7 m=59
